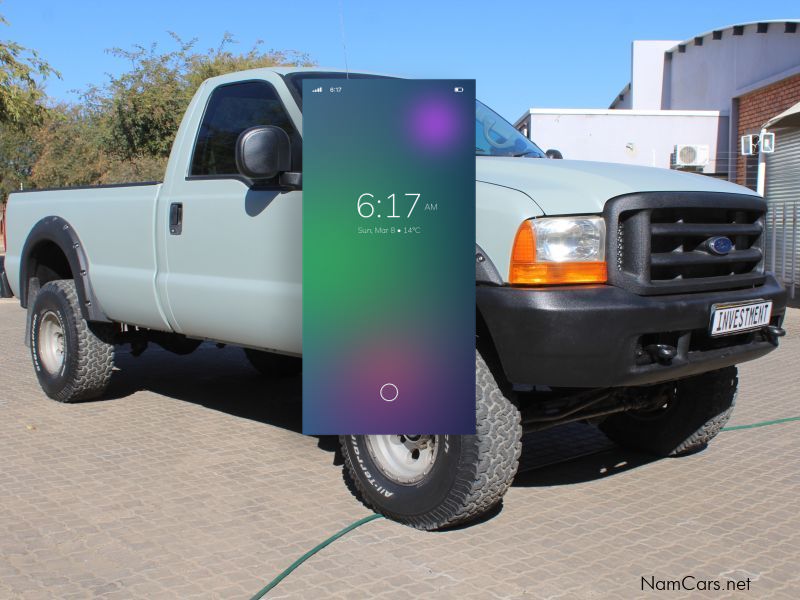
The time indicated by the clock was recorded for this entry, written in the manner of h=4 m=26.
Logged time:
h=6 m=17
